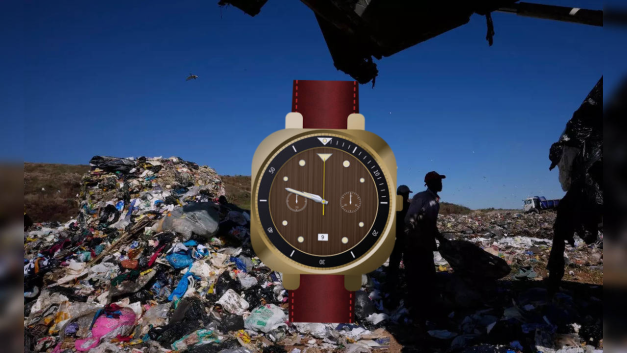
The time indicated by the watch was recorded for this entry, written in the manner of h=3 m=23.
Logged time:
h=9 m=48
